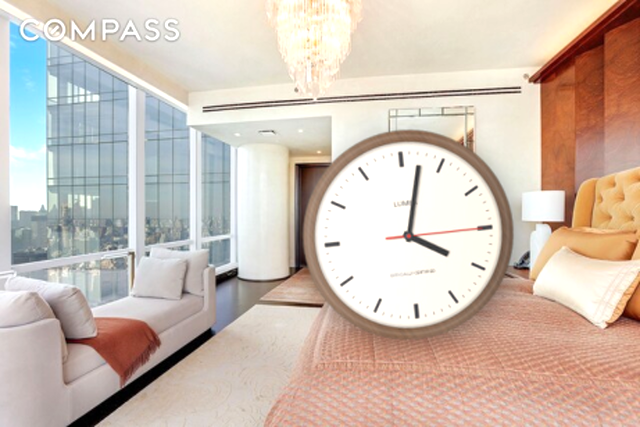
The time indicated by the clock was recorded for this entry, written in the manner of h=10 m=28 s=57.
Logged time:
h=4 m=2 s=15
